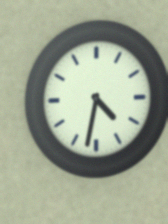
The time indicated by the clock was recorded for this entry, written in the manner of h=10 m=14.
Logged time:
h=4 m=32
